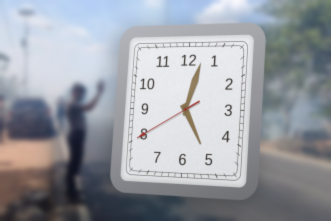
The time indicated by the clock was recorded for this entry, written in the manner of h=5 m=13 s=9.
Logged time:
h=5 m=2 s=40
